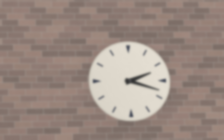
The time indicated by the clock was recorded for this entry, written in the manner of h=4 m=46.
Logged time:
h=2 m=18
